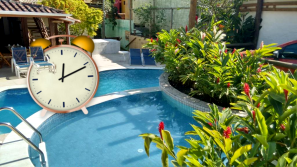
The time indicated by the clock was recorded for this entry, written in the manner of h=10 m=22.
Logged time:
h=12 m=11
